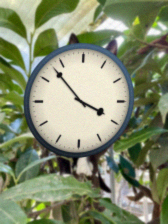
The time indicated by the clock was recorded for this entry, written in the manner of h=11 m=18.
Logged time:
h=3 m=53
